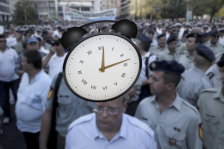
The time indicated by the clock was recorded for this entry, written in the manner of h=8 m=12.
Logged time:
h=12 m=13
